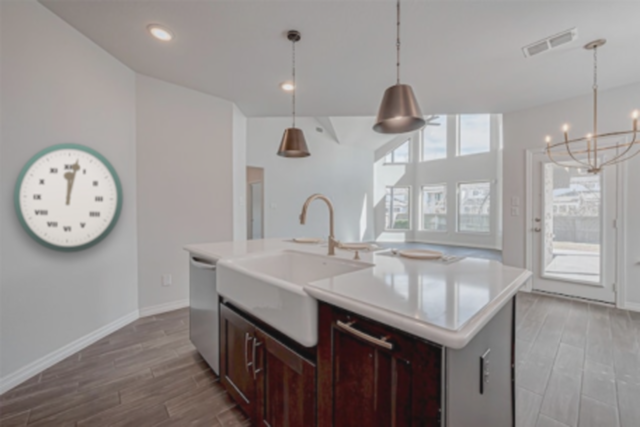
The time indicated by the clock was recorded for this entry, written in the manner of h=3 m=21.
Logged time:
h=12 m=2
